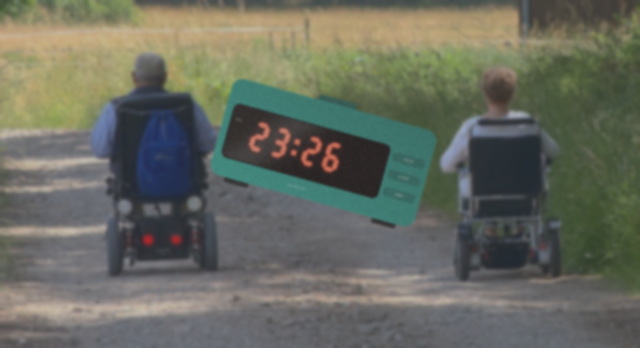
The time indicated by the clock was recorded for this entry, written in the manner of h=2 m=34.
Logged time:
h=23 m=26
